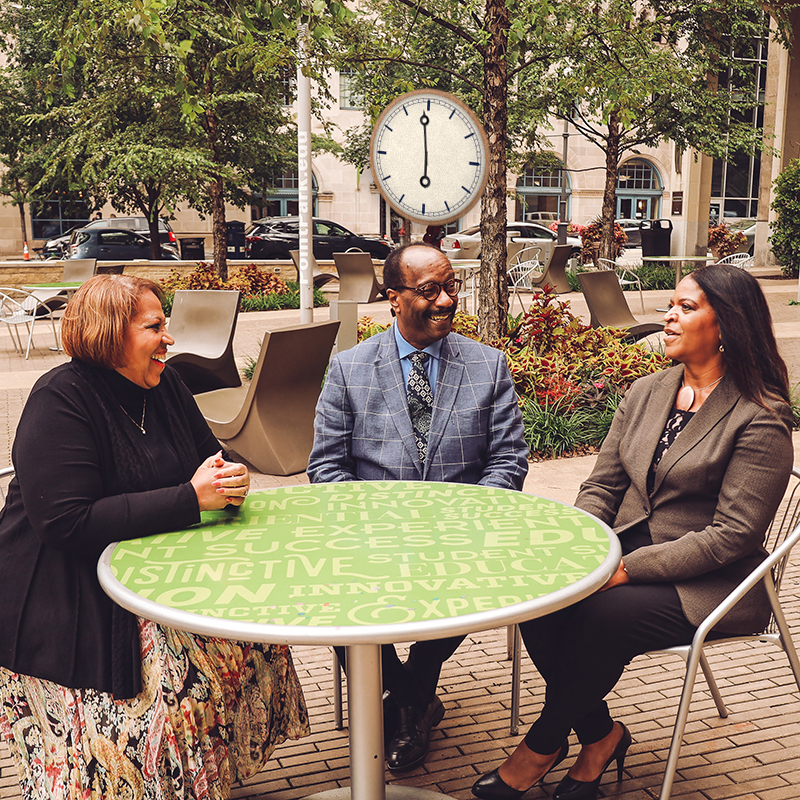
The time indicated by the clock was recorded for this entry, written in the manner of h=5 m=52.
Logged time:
h=5 m=59
